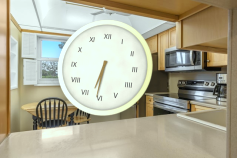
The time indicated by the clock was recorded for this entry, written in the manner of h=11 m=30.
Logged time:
h=6 m=31
